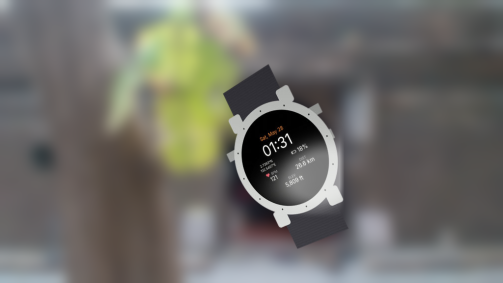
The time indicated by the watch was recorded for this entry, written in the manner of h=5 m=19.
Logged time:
h=1 m=31
